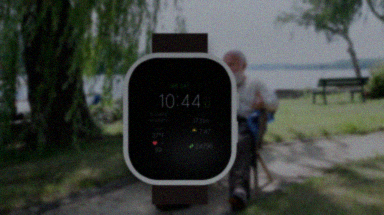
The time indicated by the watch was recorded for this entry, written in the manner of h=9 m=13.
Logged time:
h=10 m=44
